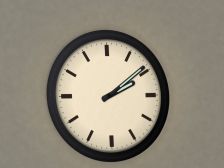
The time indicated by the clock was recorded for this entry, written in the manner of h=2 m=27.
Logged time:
h=2 m=9
